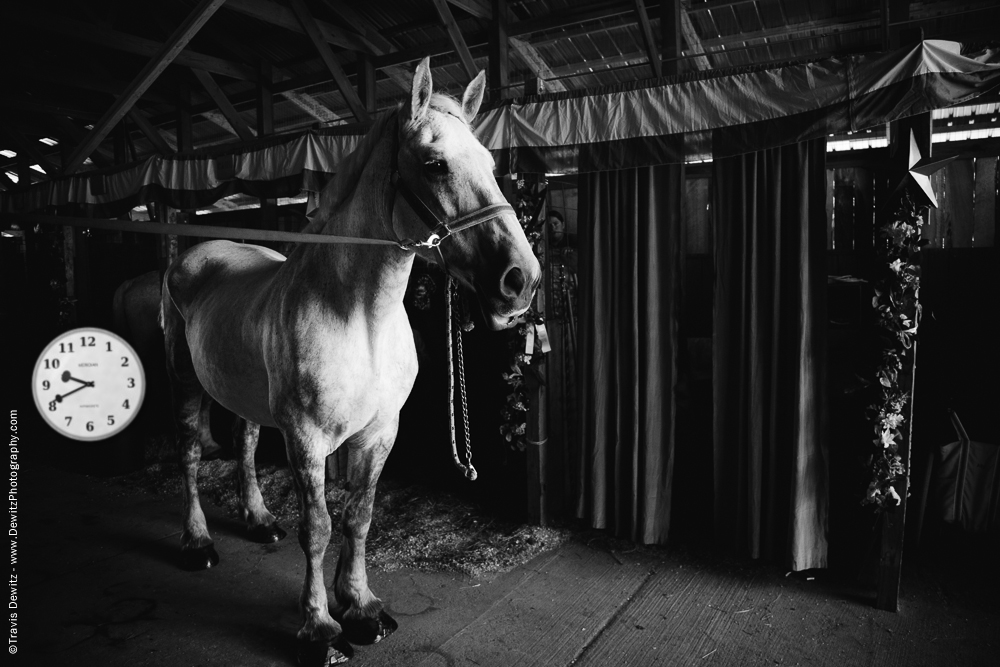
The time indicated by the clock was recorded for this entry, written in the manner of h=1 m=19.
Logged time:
h=9 m=41
